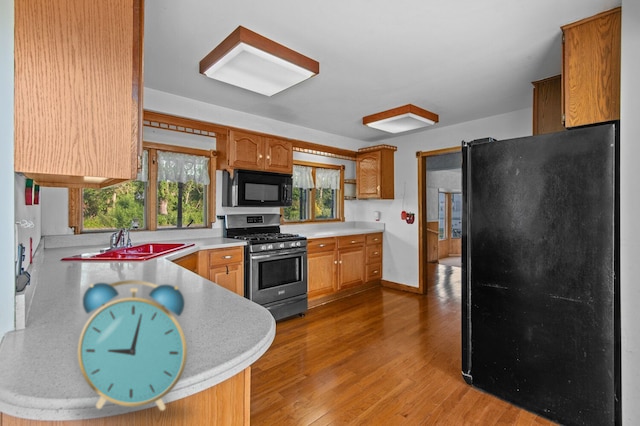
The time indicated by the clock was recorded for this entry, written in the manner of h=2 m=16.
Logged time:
h=9 m=2
